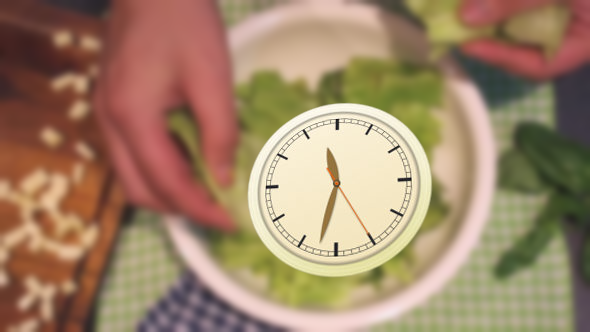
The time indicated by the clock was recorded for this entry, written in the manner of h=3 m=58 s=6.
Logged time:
h=11 m=32 s=25
